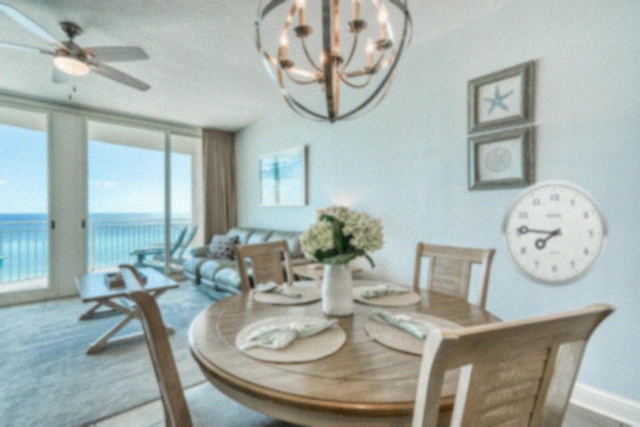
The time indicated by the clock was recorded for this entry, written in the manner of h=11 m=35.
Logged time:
h=7 m=46
